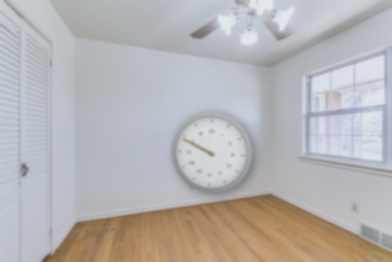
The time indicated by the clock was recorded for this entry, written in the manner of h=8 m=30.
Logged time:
h=9 m=49
